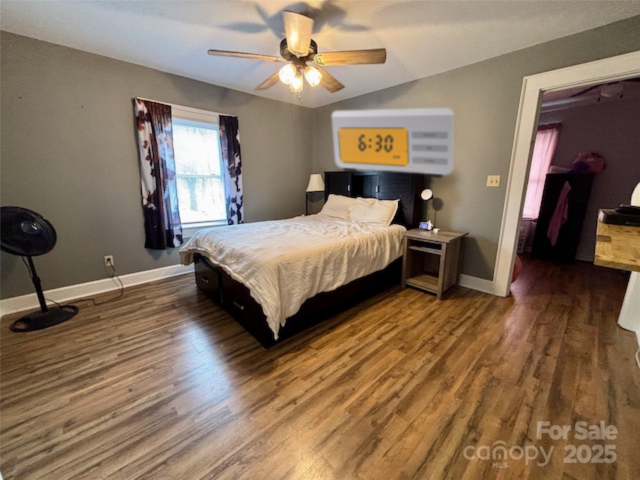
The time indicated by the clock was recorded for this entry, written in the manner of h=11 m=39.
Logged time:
h=6 m=30
